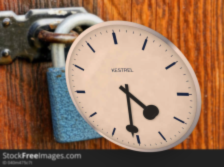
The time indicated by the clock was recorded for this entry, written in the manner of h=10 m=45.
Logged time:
h=4 m=31
